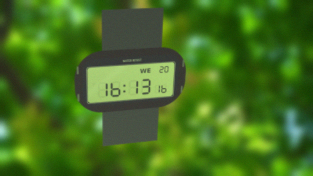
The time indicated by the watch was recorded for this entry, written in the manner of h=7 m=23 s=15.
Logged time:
h=16 m=13 s=16
